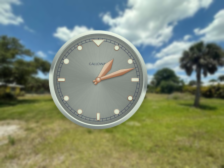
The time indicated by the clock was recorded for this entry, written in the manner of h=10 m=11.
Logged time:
h=1 m=12
